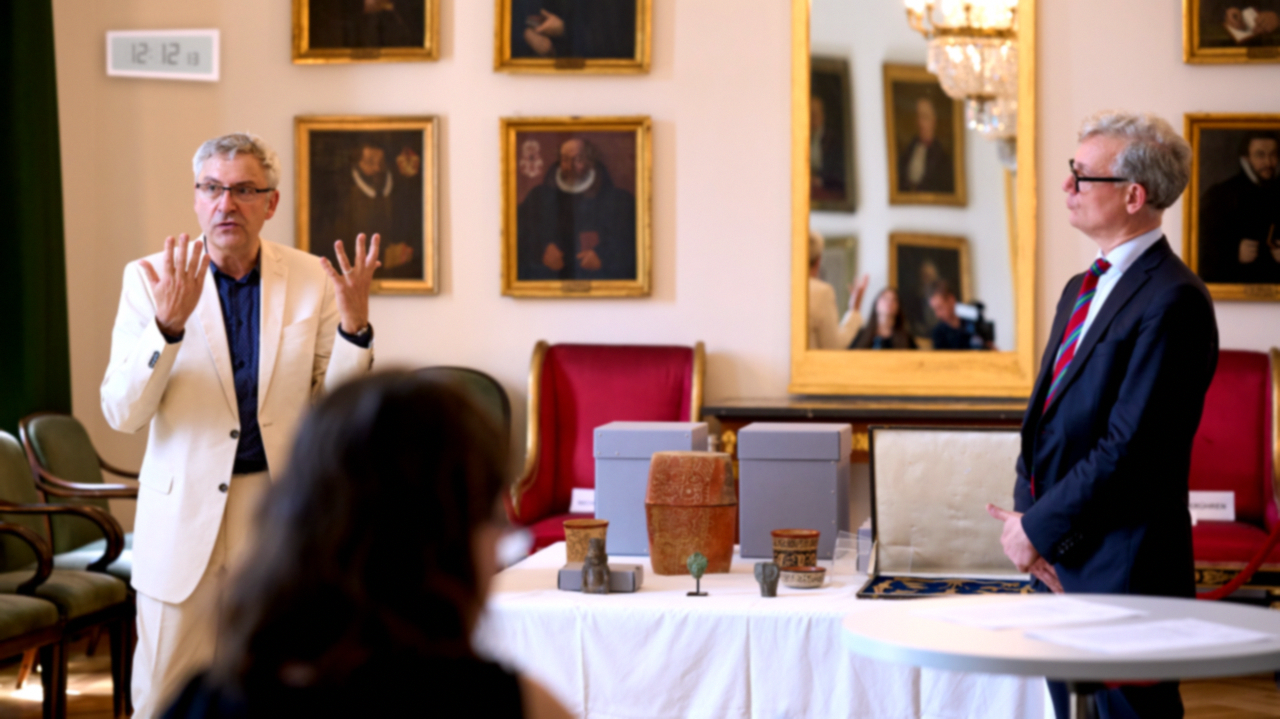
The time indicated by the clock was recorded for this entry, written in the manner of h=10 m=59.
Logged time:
h=12 m=12
